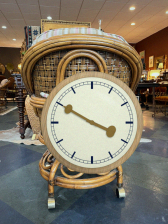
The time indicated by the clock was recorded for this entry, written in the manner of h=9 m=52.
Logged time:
h=3 m=50
